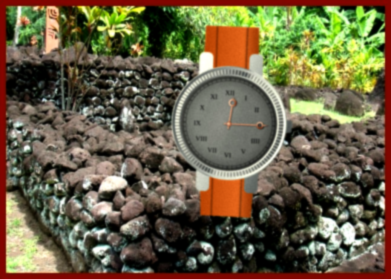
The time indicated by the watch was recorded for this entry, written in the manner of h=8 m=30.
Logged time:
h=12 m=15
